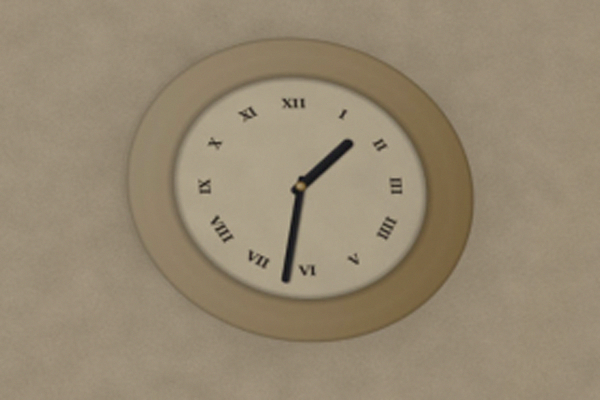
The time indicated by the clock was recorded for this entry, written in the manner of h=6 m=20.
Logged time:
h=1 m=32
